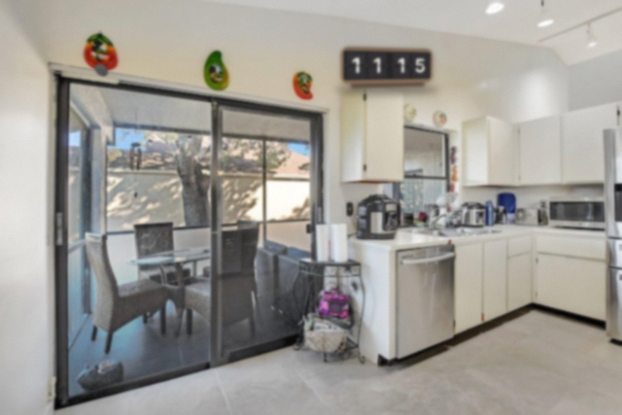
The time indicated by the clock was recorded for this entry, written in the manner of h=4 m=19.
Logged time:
h=11 m=15
